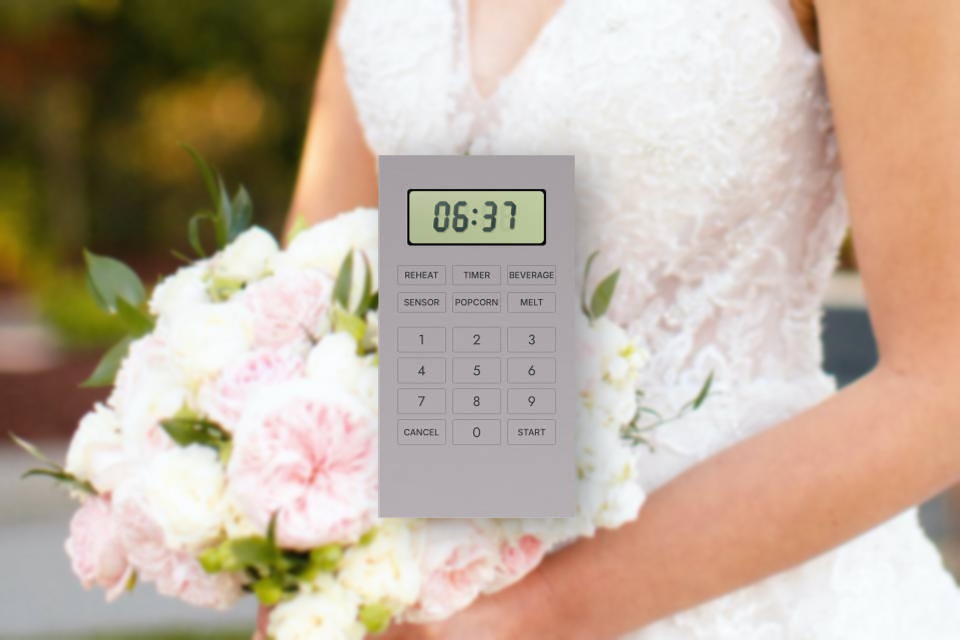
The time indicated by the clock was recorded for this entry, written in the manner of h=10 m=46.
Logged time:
h=6 m=37
